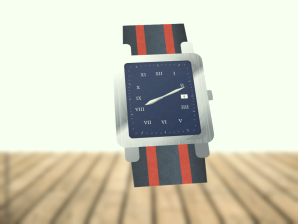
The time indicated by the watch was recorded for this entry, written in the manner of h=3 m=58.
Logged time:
h=8 m=11
